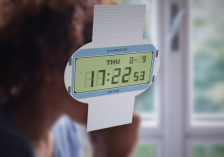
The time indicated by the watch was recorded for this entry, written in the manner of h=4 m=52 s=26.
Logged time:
h=17 m=22 s=53
